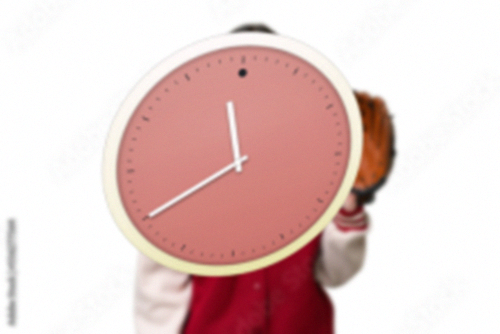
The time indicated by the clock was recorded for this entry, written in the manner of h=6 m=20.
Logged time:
h=11 m=40
